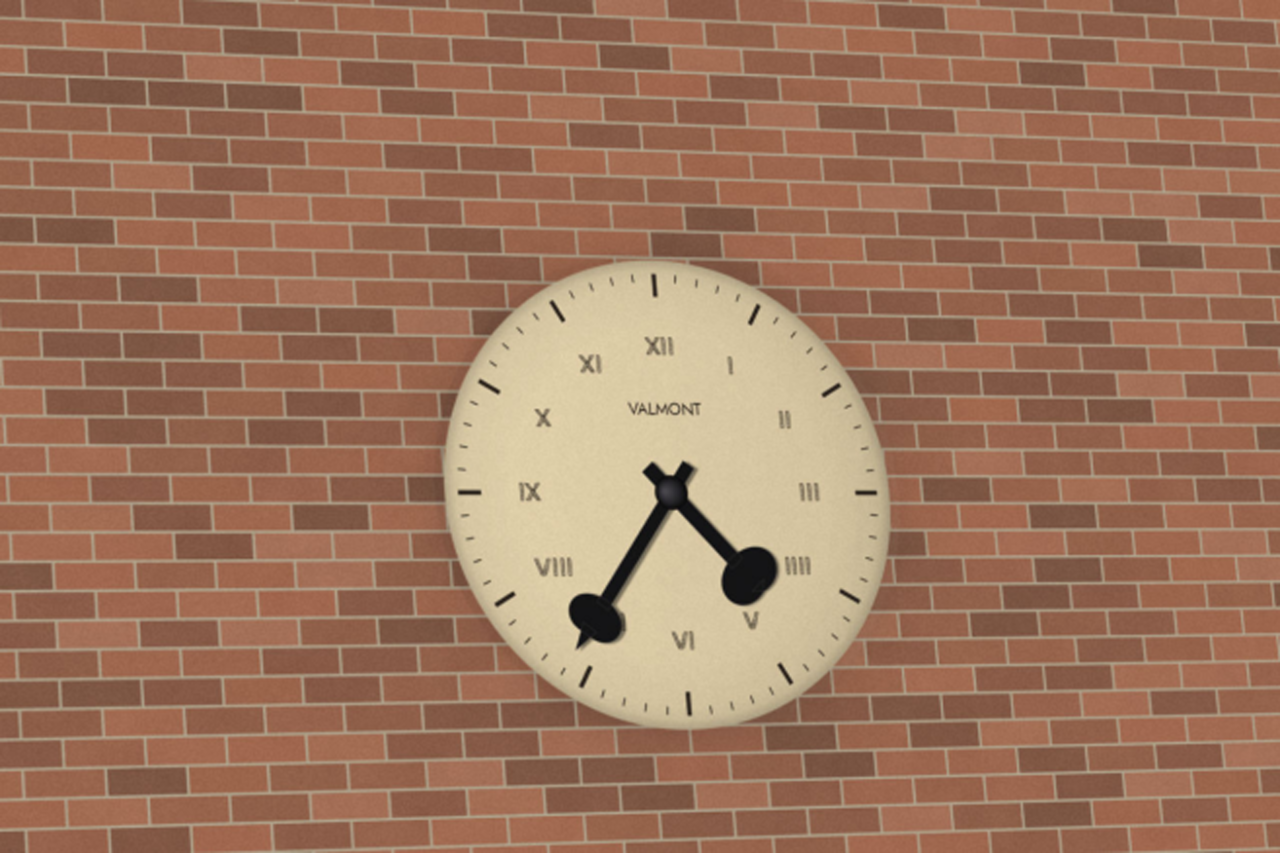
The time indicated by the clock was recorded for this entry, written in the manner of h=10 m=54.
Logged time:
h=4 m=36
